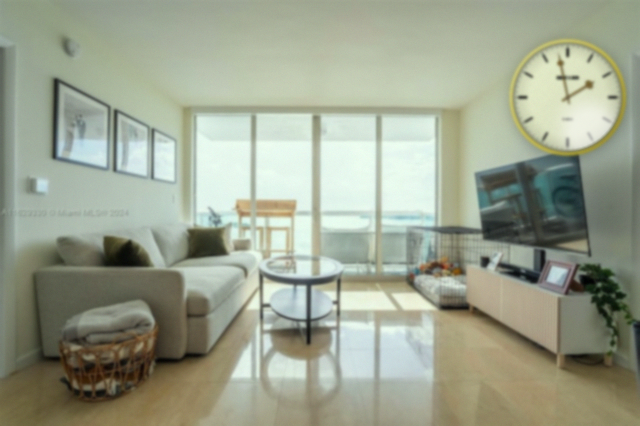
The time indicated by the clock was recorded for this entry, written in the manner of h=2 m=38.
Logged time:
h=1 m=58
